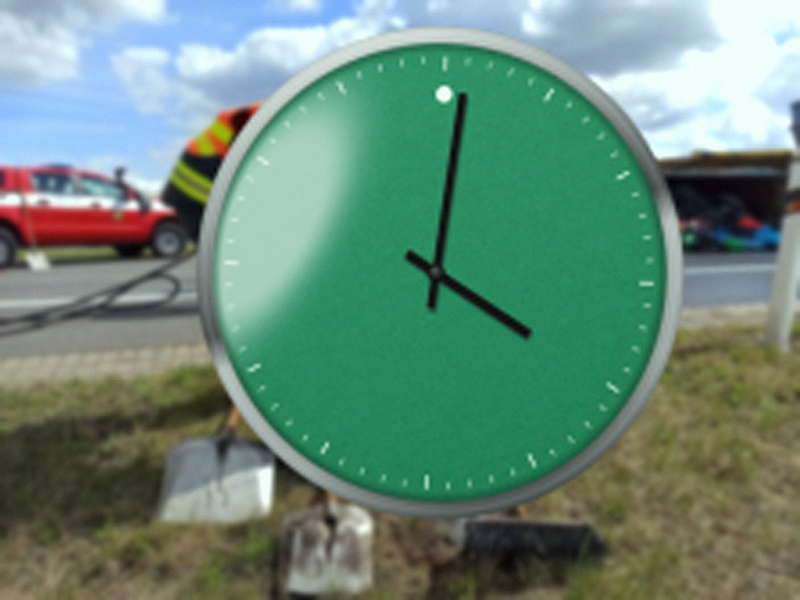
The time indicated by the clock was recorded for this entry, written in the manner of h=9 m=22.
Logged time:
h=4 m=1
